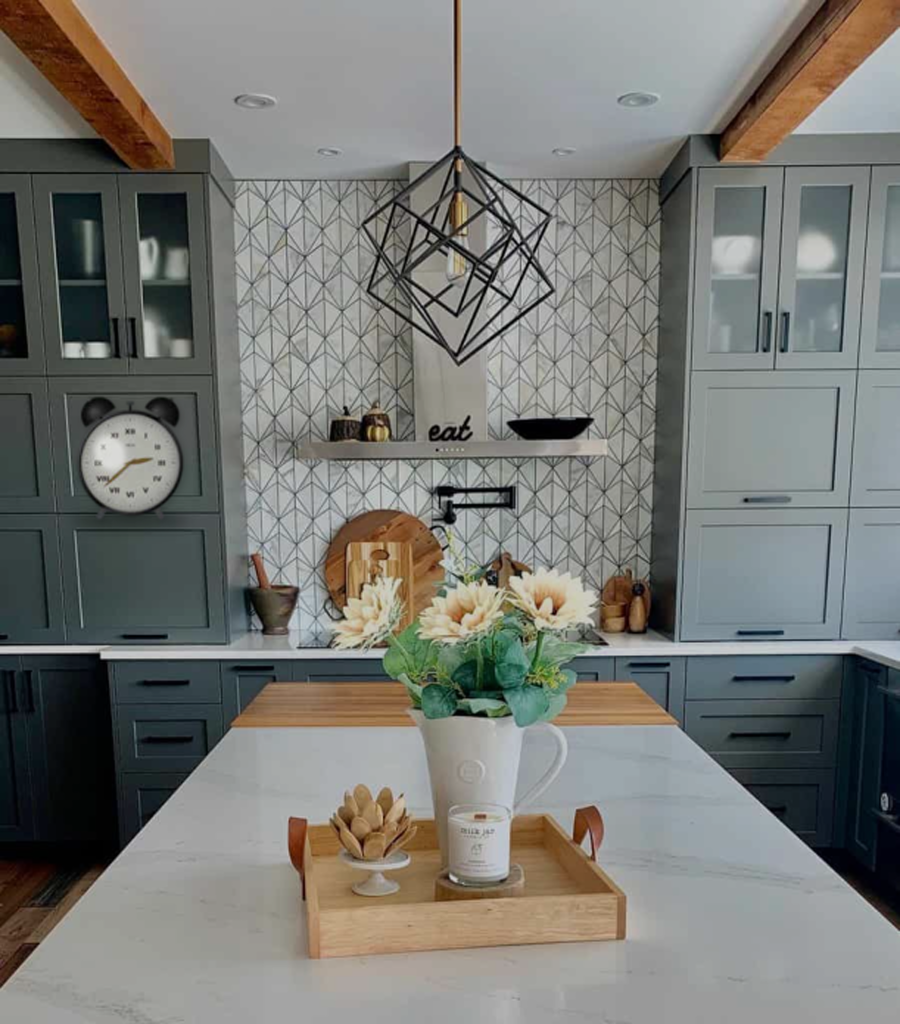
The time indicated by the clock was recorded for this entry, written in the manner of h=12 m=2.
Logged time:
h=2 m=38
